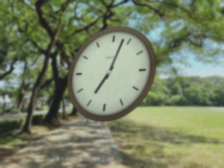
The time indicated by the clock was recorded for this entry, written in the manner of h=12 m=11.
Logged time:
h=7 m=3
